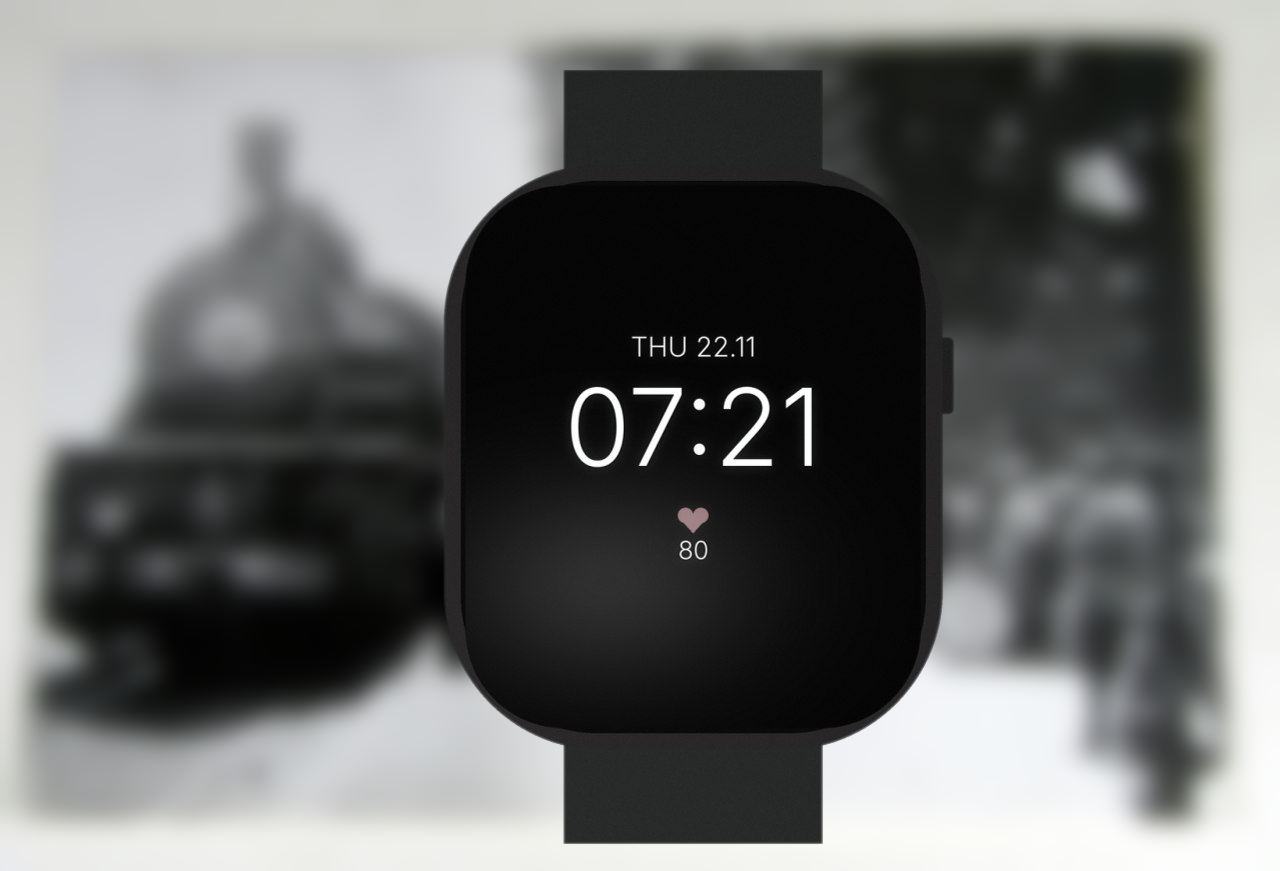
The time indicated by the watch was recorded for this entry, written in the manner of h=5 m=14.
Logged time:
h=7 m=21
